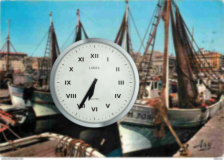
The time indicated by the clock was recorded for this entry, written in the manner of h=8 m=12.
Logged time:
h=6 m=35
